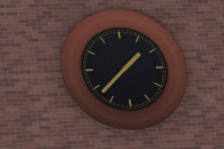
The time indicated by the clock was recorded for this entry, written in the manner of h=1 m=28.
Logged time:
h=1 m=38
